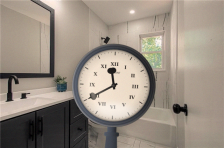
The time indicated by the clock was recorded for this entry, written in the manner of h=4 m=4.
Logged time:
h=11 m=40
